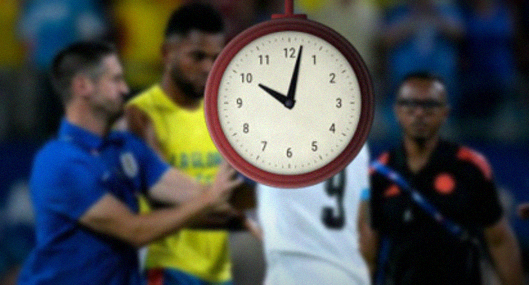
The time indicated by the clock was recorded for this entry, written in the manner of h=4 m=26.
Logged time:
h=10 m=2
